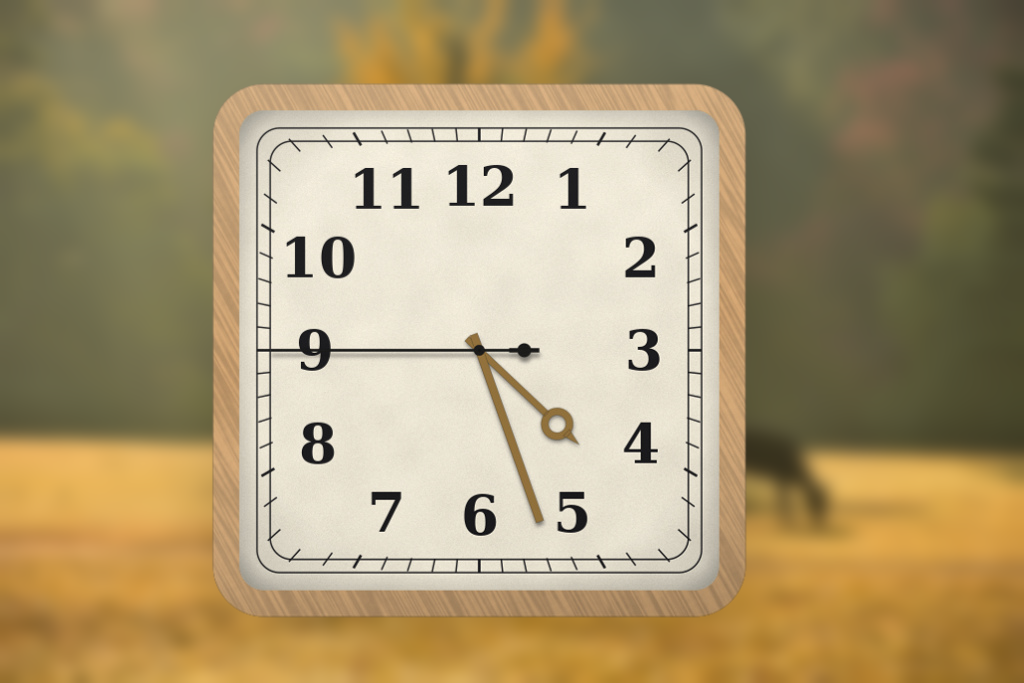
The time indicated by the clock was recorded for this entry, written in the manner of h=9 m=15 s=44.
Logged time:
h=4 m=26 s=45
